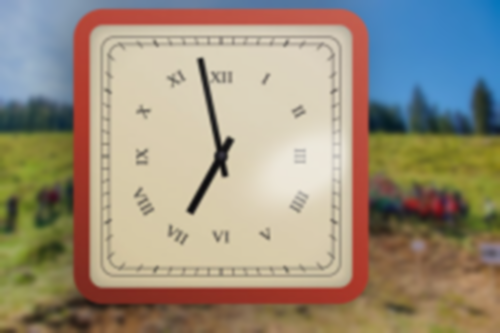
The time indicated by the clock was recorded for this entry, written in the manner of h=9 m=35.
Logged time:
h=6 m=58
